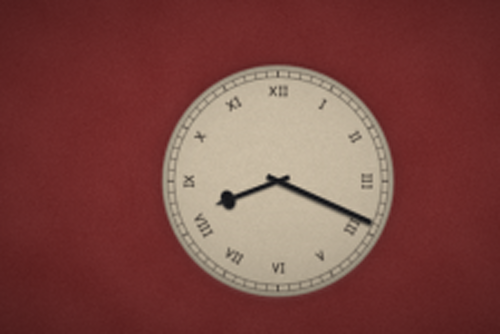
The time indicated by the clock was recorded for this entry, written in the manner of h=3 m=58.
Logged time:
h=8 m=19
